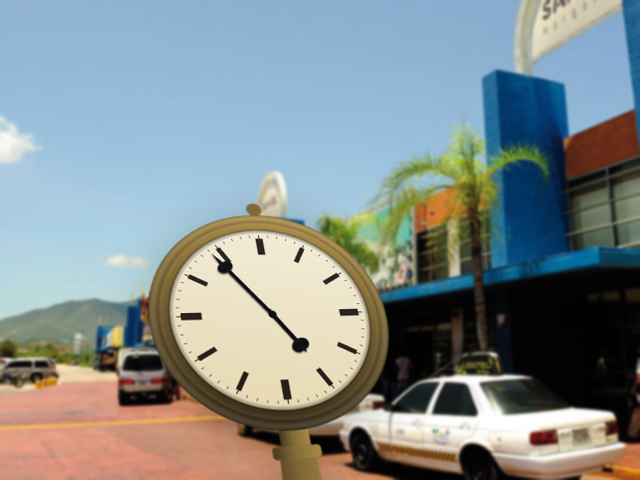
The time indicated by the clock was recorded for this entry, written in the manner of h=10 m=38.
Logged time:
h=4 m=54
